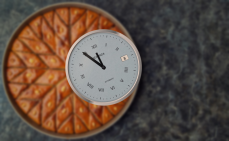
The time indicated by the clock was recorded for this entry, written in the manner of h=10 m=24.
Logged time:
h=11 m=55
